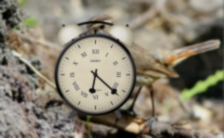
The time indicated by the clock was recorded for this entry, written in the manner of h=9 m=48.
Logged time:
h=6 m=22
